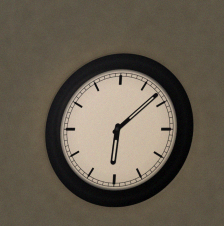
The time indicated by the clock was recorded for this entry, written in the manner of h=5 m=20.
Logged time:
h=6 m=8
